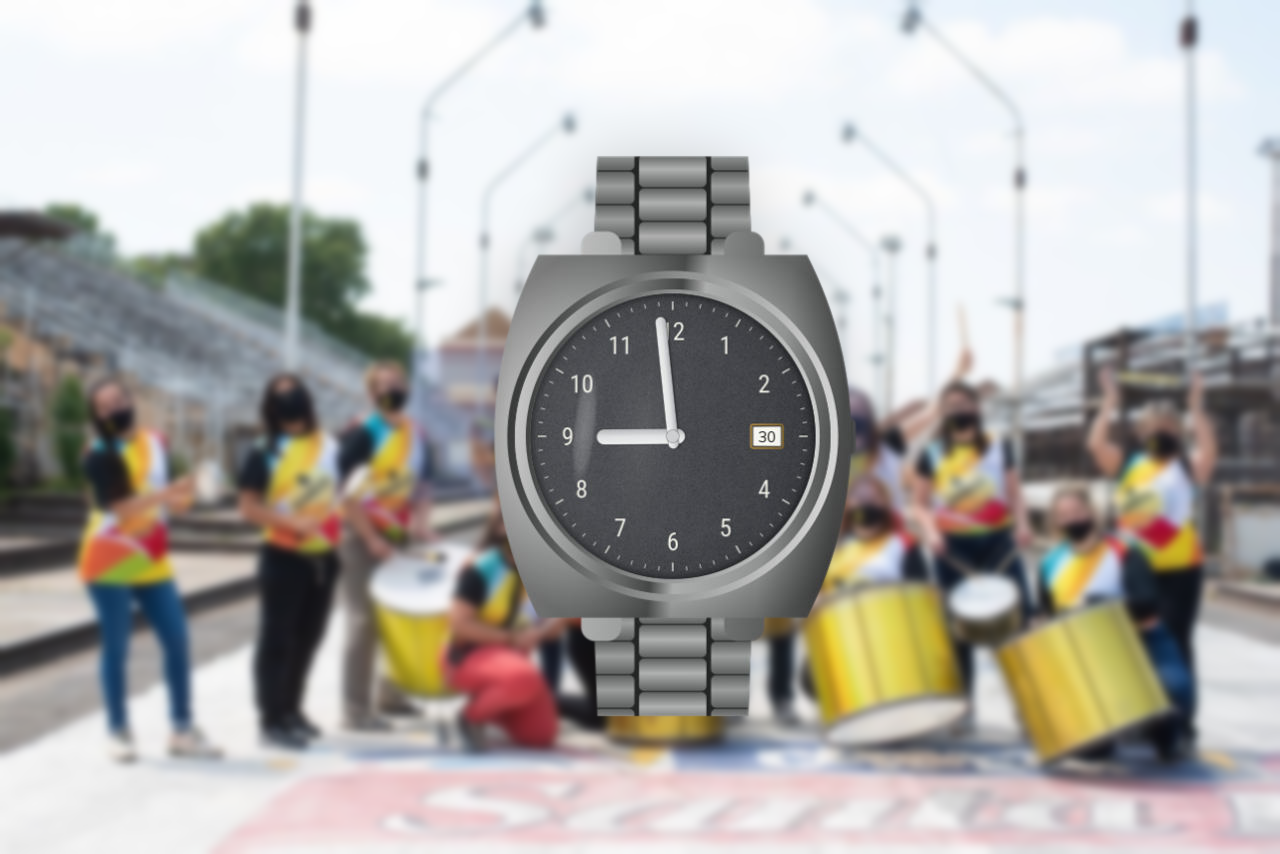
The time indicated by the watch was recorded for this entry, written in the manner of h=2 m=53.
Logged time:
h=8 m=59
